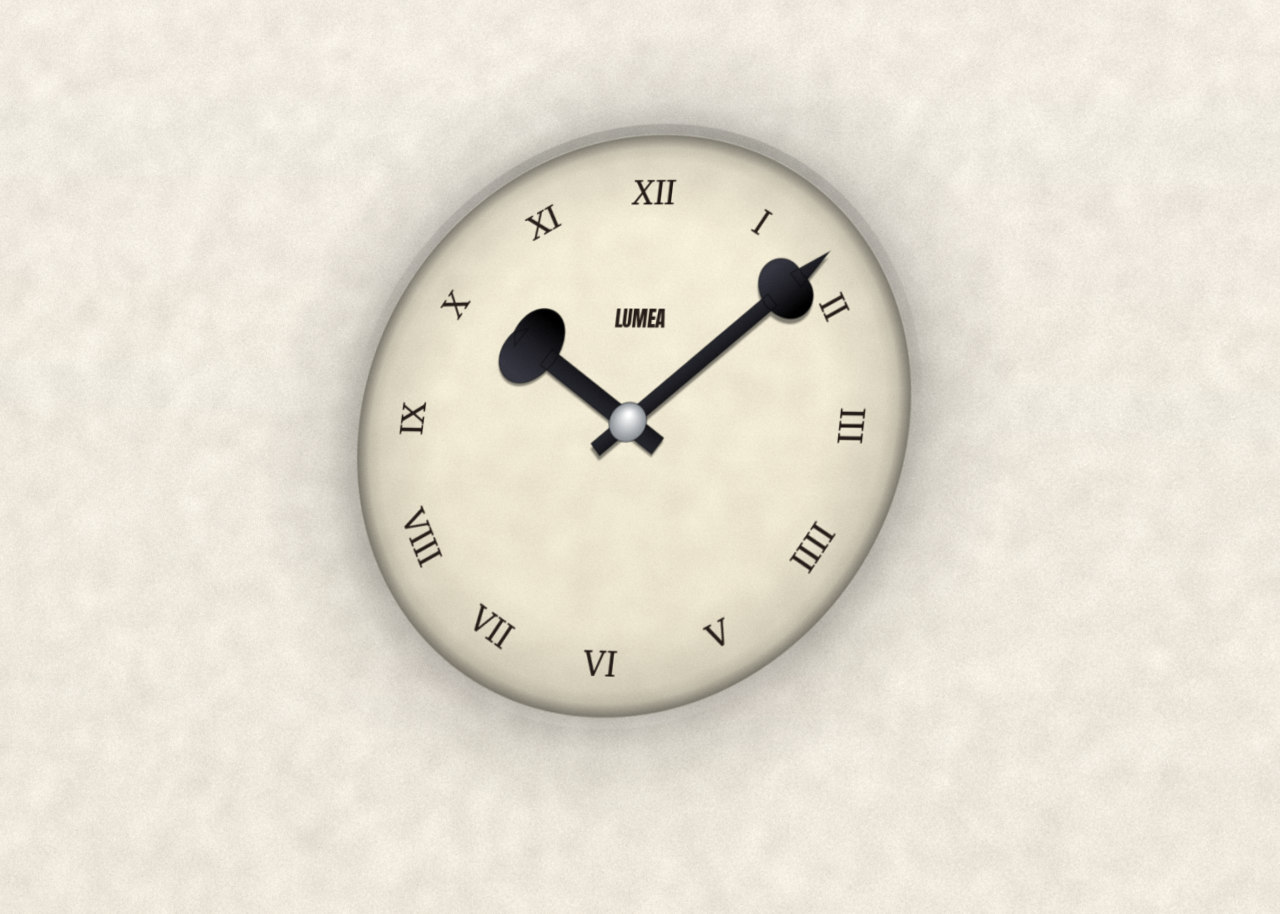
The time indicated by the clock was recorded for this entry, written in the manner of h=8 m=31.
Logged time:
h=10 m=8
